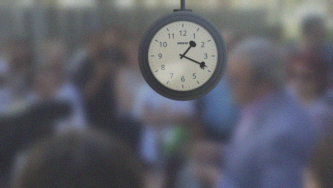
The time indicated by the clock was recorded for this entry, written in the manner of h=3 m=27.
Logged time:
h=1 m=19
